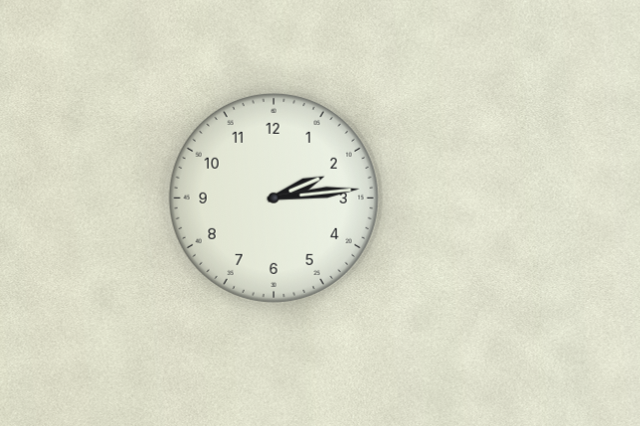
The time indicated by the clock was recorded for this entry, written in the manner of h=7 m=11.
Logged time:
h=2 m=14
